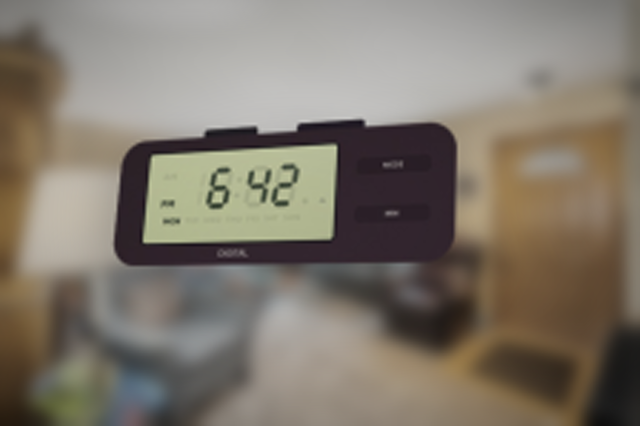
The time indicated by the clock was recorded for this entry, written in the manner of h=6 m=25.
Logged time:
h=6 m=42
